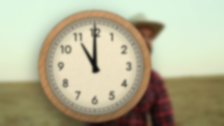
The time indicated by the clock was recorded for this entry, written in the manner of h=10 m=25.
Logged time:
h=11 m=0
